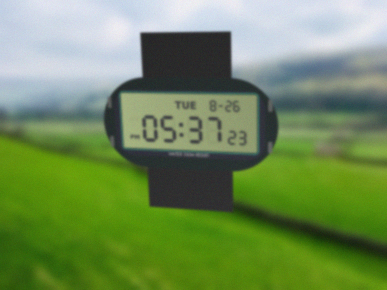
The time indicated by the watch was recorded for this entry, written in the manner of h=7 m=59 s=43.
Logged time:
h=5 m=37 s=23
